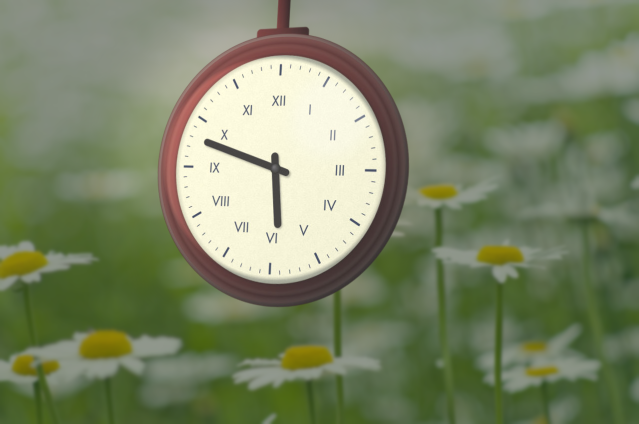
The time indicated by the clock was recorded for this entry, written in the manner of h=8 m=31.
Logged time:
h=5 m=48
